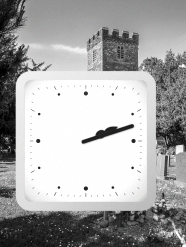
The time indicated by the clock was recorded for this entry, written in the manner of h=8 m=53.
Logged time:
h=2 m=12
